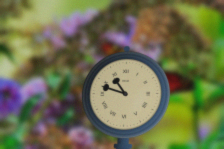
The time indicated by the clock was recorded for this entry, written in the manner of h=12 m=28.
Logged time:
h=10 m=48
